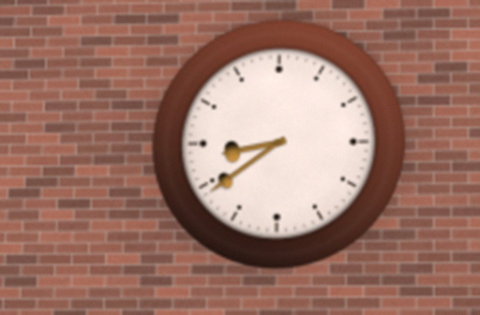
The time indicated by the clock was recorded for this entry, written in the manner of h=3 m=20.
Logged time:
h=8 m=39
